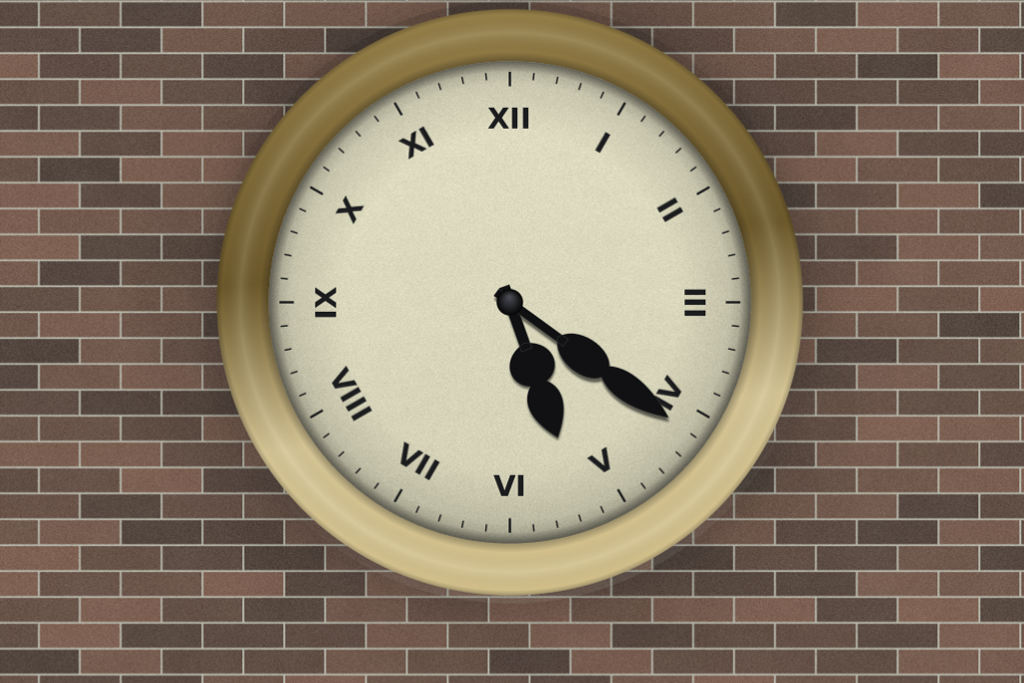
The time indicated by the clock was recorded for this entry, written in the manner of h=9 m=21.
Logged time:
h=5 m=21
